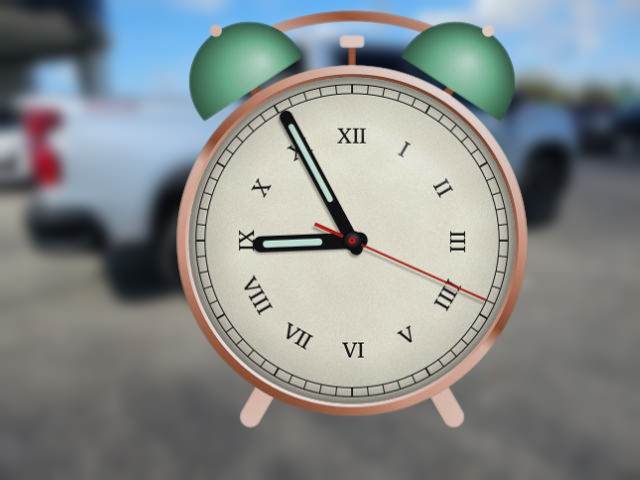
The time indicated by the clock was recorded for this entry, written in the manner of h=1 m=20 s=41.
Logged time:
h=8 m=55 s=19
